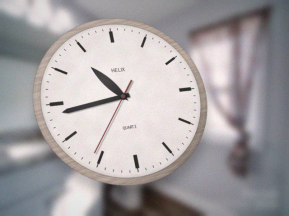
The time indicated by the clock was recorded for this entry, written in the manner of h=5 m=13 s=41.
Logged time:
h=10 m=43 s=36
